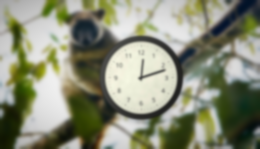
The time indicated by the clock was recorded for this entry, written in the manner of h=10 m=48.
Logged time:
h=12 m=12
